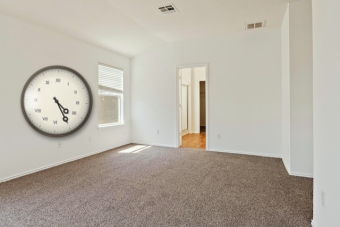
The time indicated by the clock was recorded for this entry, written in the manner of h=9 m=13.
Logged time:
h=4 m=25
